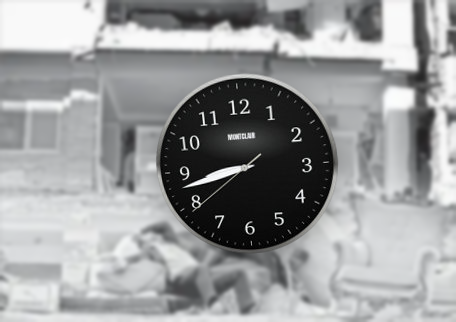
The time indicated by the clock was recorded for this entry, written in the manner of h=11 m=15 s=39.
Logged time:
h=8 m=42 s=39
